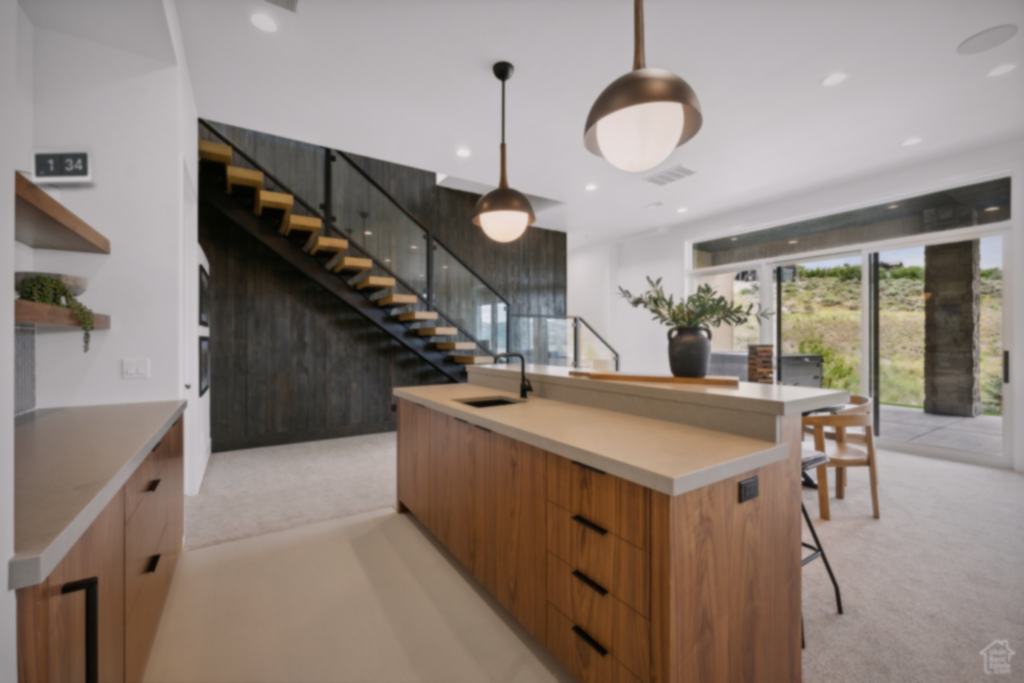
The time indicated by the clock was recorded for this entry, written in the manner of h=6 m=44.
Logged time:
h=1 m=34
